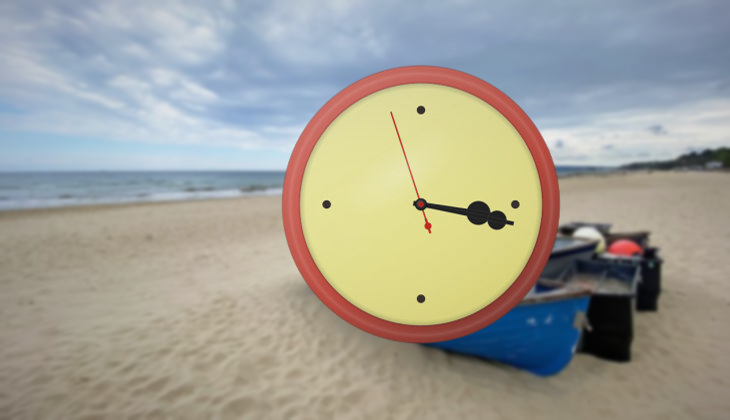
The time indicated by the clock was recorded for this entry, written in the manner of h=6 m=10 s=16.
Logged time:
h=3 m=16 s=57
